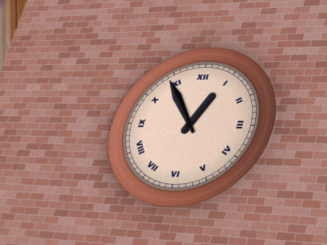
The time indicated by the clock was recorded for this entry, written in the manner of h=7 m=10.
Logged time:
h=12 m=54
